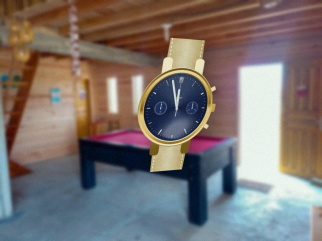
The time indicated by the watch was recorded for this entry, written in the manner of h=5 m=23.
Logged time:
h=11 m=57
